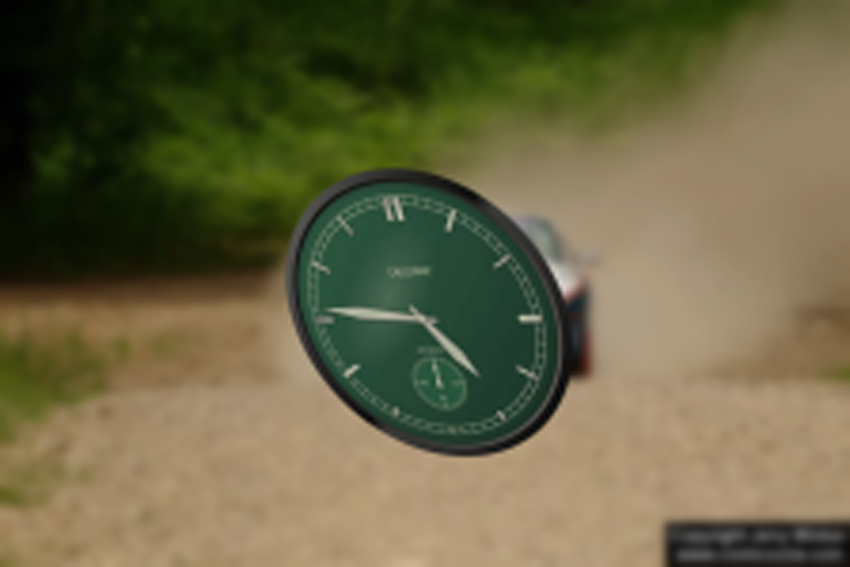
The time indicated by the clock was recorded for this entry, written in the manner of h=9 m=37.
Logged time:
h=4 m=46
